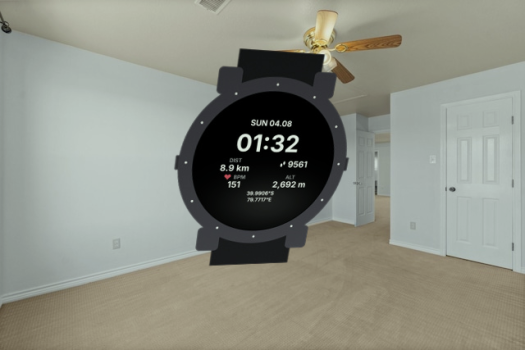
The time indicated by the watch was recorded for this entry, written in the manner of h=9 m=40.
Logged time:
h=1 m=32
